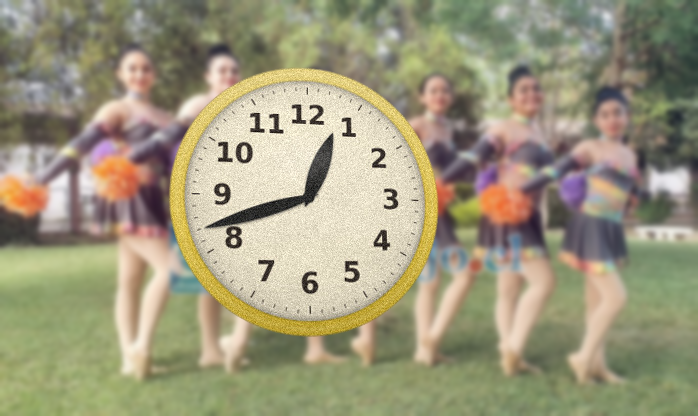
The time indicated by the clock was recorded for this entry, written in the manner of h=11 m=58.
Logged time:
h=12 m=42
